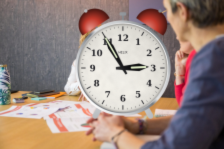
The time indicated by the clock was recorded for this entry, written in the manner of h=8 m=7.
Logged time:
h=2 m=55
